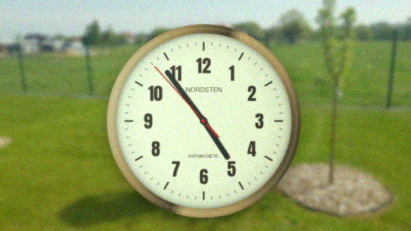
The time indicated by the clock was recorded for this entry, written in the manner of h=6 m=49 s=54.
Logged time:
h=4 m=53 s=53
